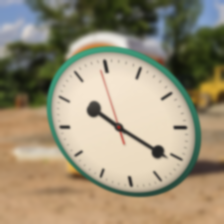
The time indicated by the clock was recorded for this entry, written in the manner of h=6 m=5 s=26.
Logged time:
h=10 m=20 s=59
